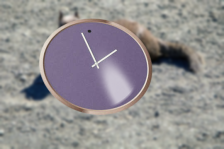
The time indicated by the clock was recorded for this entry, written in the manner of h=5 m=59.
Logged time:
h=1 m=58
